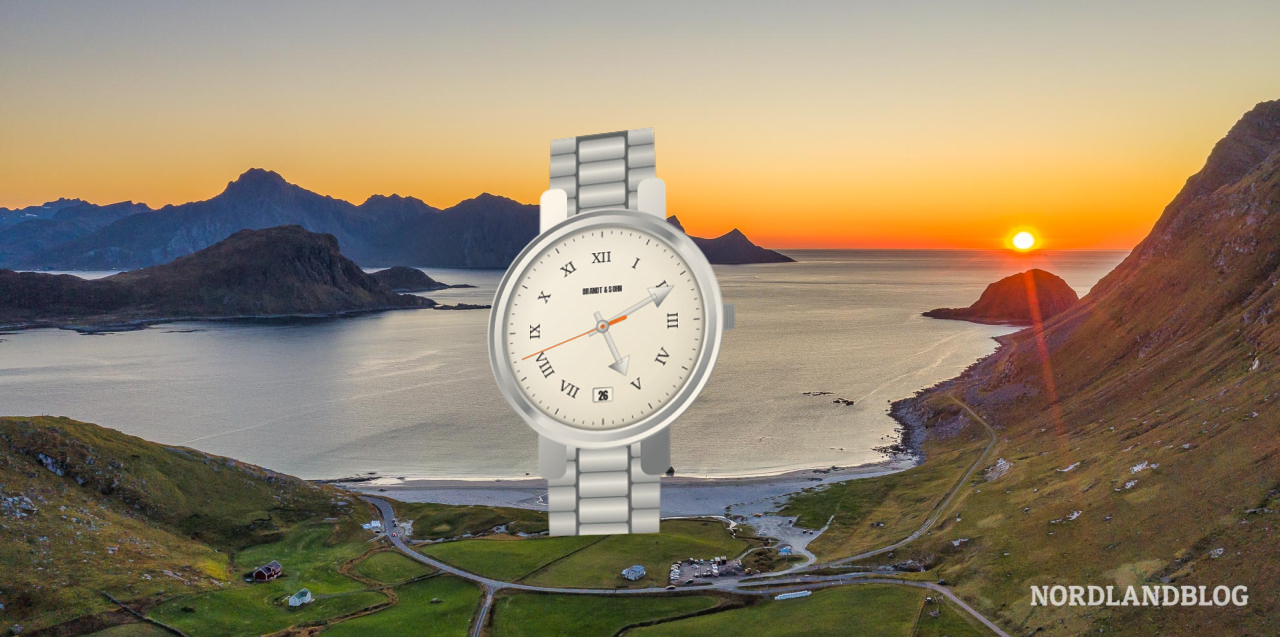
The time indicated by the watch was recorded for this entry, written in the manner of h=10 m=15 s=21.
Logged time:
h=5 m=10 s=42
